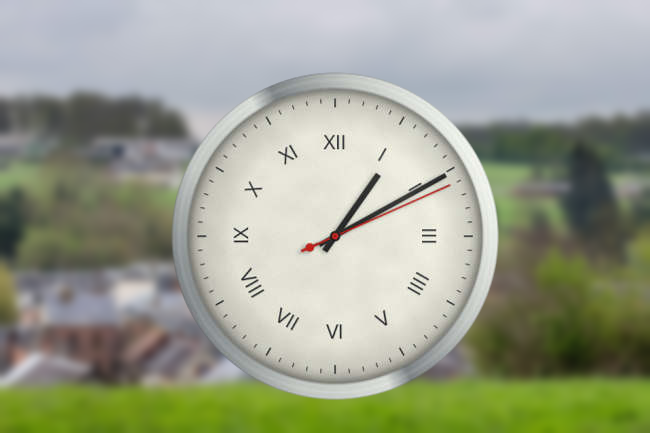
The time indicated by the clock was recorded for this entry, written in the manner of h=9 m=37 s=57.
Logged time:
h=1 m=10 s=11
